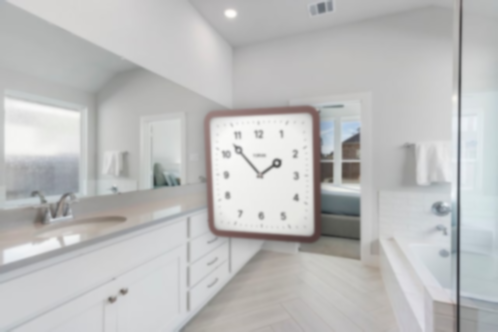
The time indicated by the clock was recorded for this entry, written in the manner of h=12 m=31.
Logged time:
h=1 m=53
